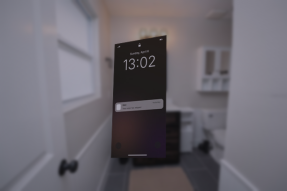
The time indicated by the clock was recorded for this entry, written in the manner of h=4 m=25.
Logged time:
h=13 m=2
